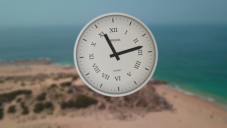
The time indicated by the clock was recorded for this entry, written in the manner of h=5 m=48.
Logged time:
h=11 m=13
